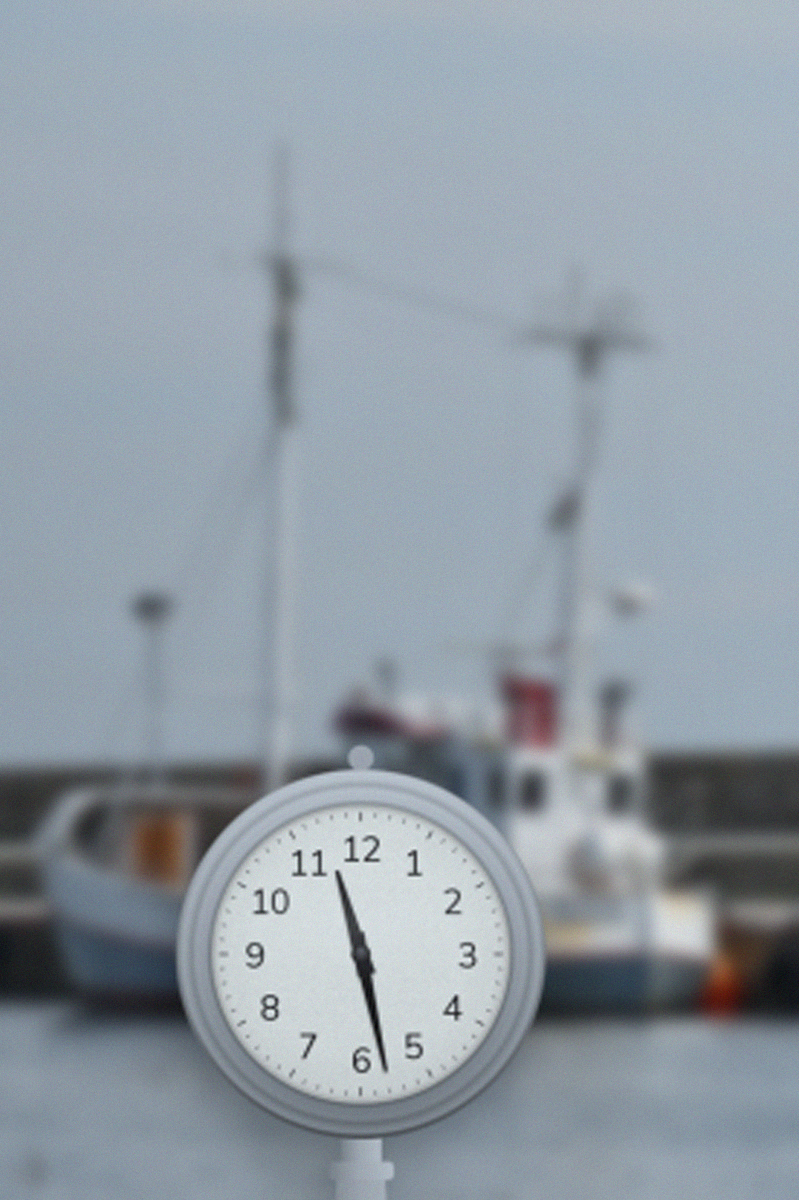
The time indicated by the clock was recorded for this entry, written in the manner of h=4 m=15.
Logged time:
h=11 m=28
